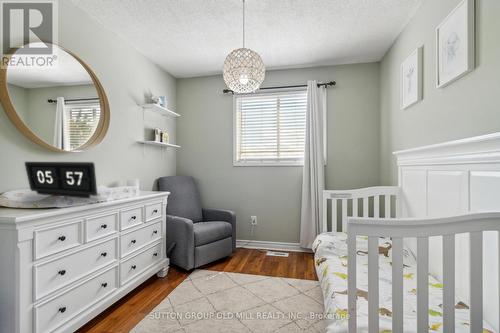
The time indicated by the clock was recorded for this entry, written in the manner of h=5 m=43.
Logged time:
h=5 m=57
